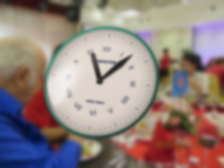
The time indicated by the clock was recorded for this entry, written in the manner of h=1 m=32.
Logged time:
h=11 m=7
